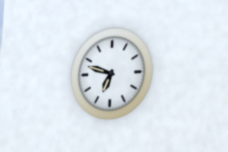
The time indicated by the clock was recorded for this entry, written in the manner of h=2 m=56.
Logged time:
h=6 m=48
